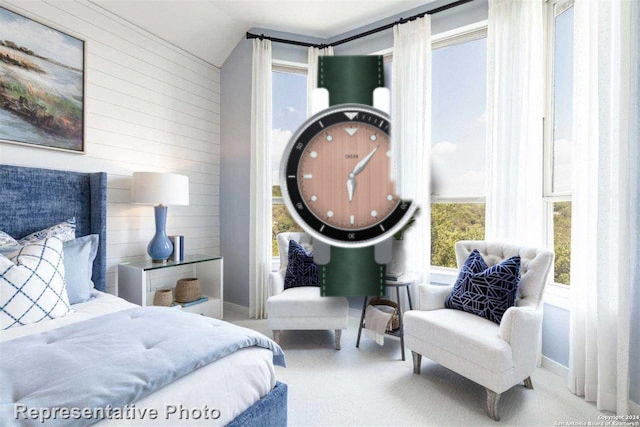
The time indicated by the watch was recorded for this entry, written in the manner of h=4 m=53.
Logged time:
h=6 m=7
